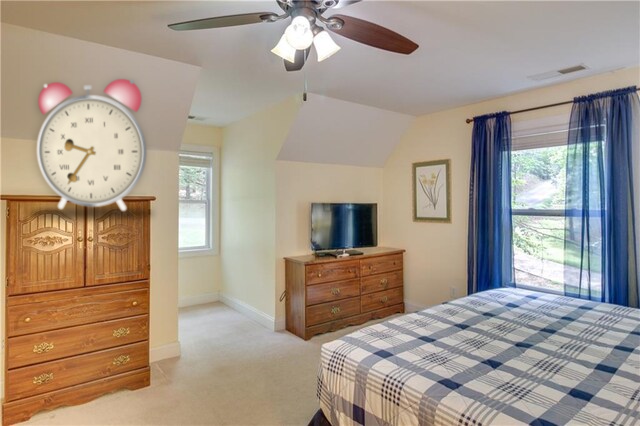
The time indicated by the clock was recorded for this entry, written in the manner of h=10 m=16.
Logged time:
h=9 m=36
